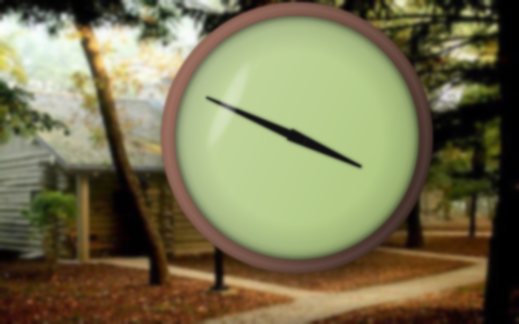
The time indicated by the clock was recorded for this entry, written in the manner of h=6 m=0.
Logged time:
h=3 m=49
